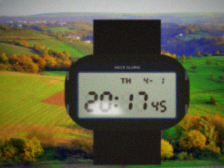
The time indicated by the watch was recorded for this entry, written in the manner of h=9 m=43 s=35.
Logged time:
h=20 m=17 s=45
